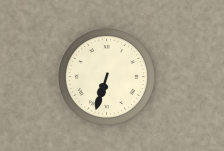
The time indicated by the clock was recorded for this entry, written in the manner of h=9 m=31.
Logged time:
h=6 m=33
